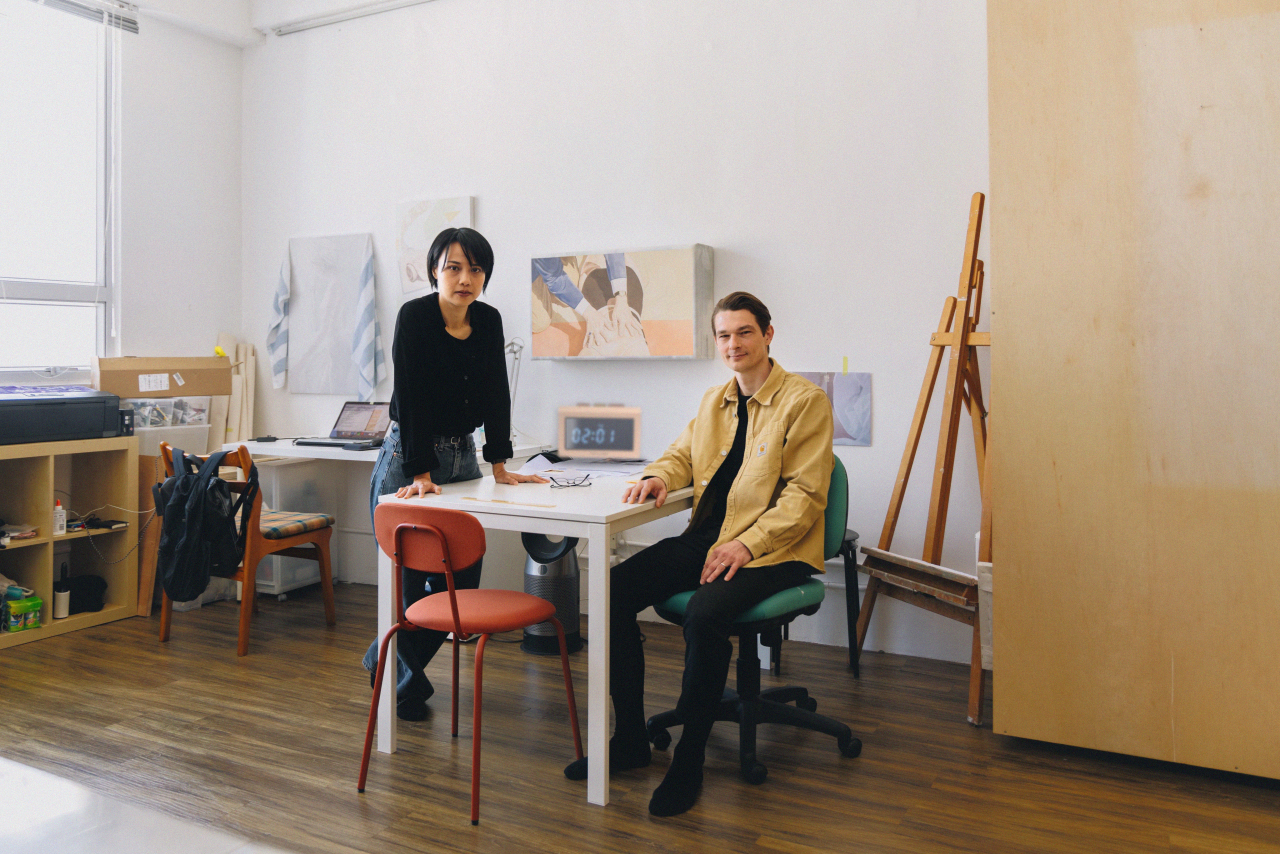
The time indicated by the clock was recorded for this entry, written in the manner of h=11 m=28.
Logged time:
h=2 m=1
